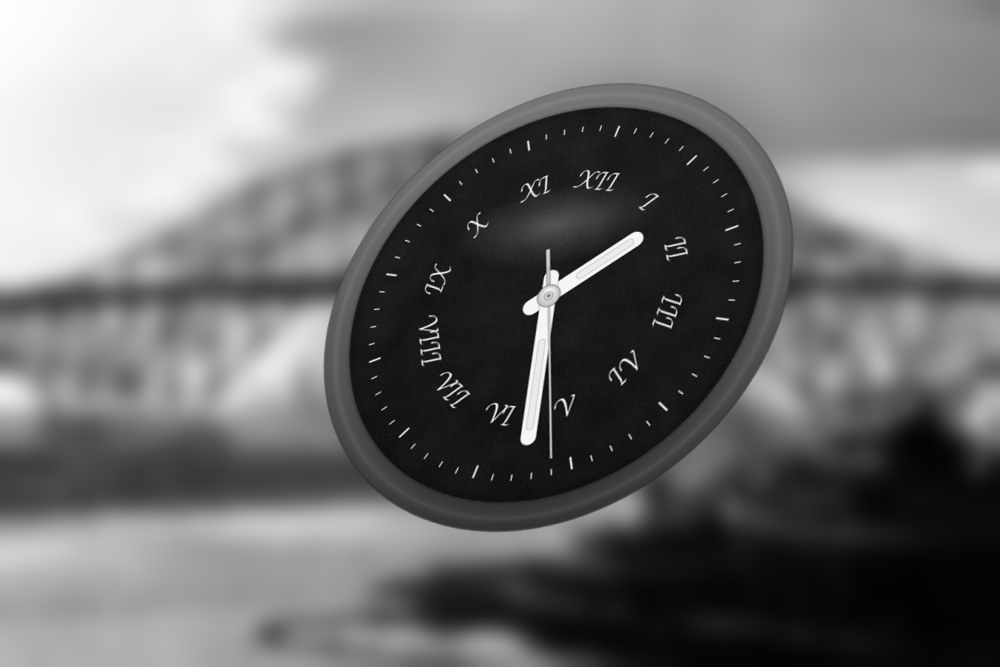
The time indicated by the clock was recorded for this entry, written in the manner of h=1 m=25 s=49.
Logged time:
h=1 m=27 s=26
